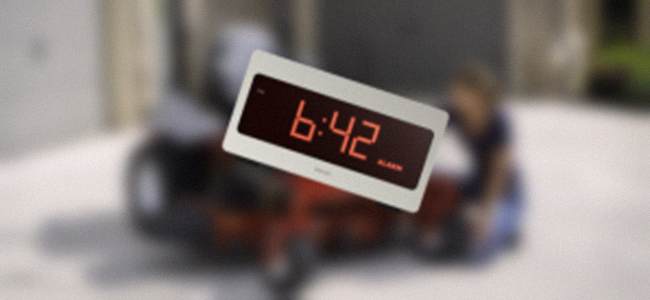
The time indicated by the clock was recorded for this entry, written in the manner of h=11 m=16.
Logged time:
h=6 m=42
